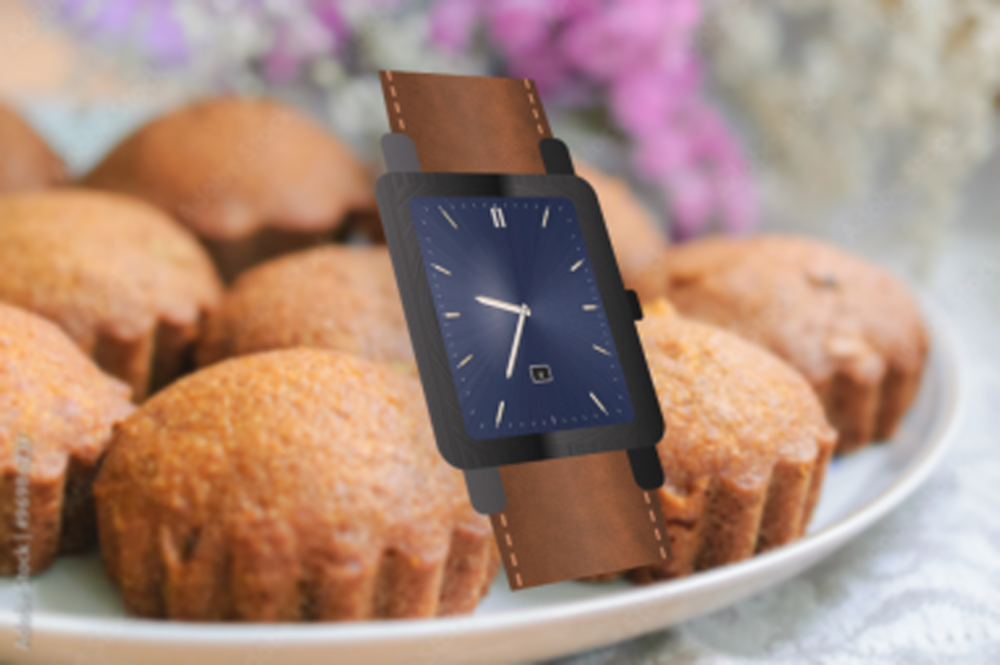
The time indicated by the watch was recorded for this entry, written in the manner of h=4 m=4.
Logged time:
h=9 m=35
